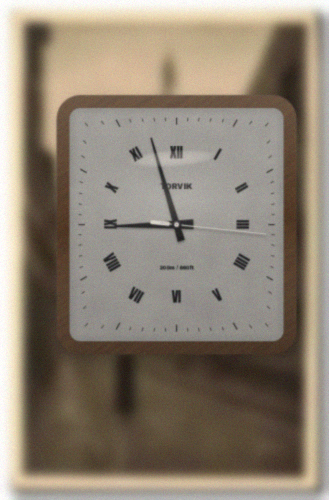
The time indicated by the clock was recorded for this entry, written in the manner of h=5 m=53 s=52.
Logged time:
h=8 m=57 s=16
